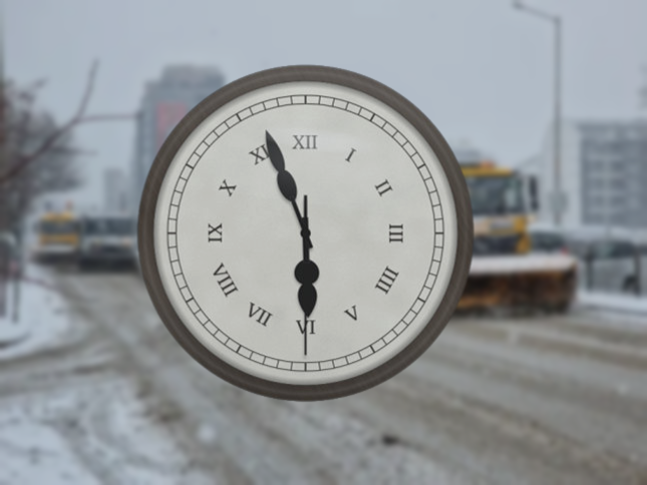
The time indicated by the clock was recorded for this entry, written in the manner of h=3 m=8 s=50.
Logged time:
h=5 m=56 s=30
